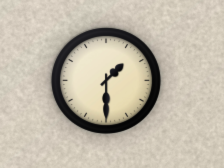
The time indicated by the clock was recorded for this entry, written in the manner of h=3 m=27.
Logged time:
h=1 m=30
